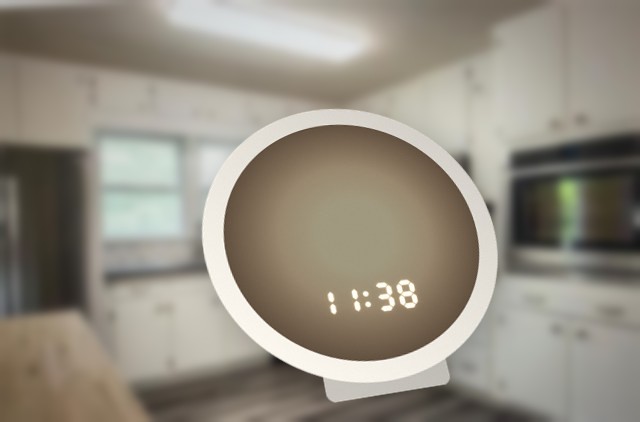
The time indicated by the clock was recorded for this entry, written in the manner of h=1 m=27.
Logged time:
h=11 m=38
